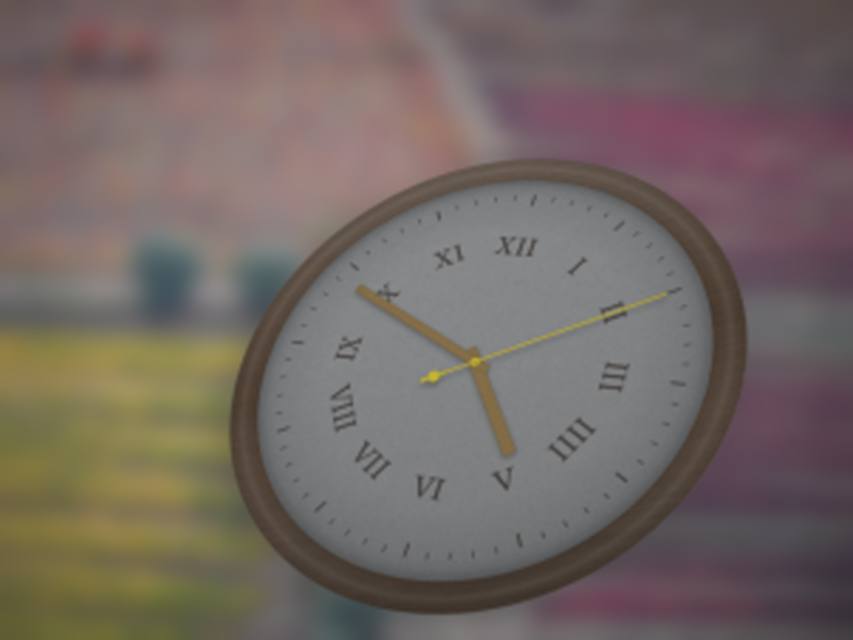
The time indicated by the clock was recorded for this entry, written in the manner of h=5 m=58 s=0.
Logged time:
h=4 m=49 s=10
